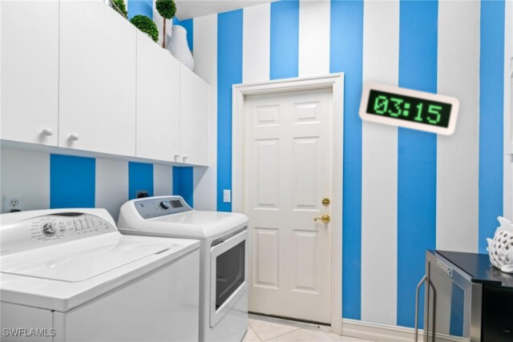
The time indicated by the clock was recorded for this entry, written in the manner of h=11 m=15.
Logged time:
h=3 m=15
